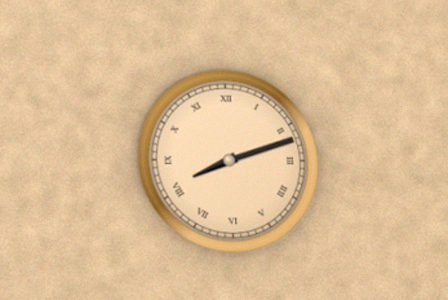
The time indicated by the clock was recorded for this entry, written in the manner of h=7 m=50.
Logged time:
h=8 m=12
